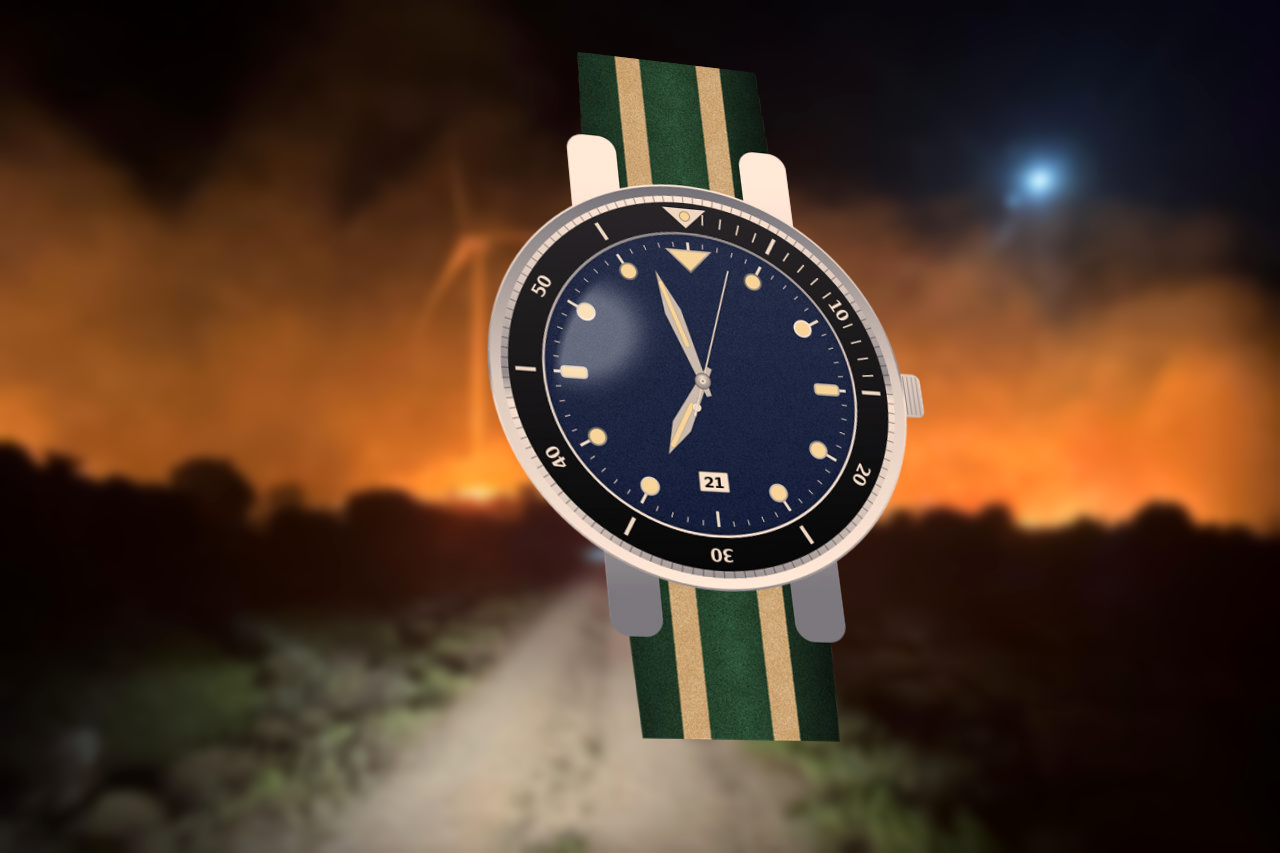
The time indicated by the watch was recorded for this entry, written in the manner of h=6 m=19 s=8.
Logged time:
h=6 m=57 s=3
